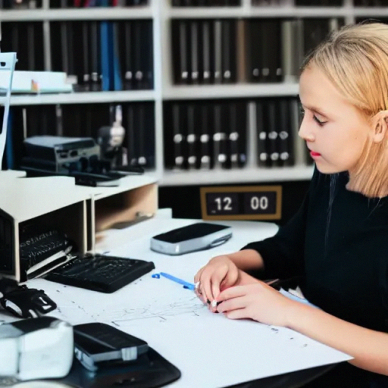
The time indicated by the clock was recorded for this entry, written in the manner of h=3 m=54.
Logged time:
h=12 m=0
